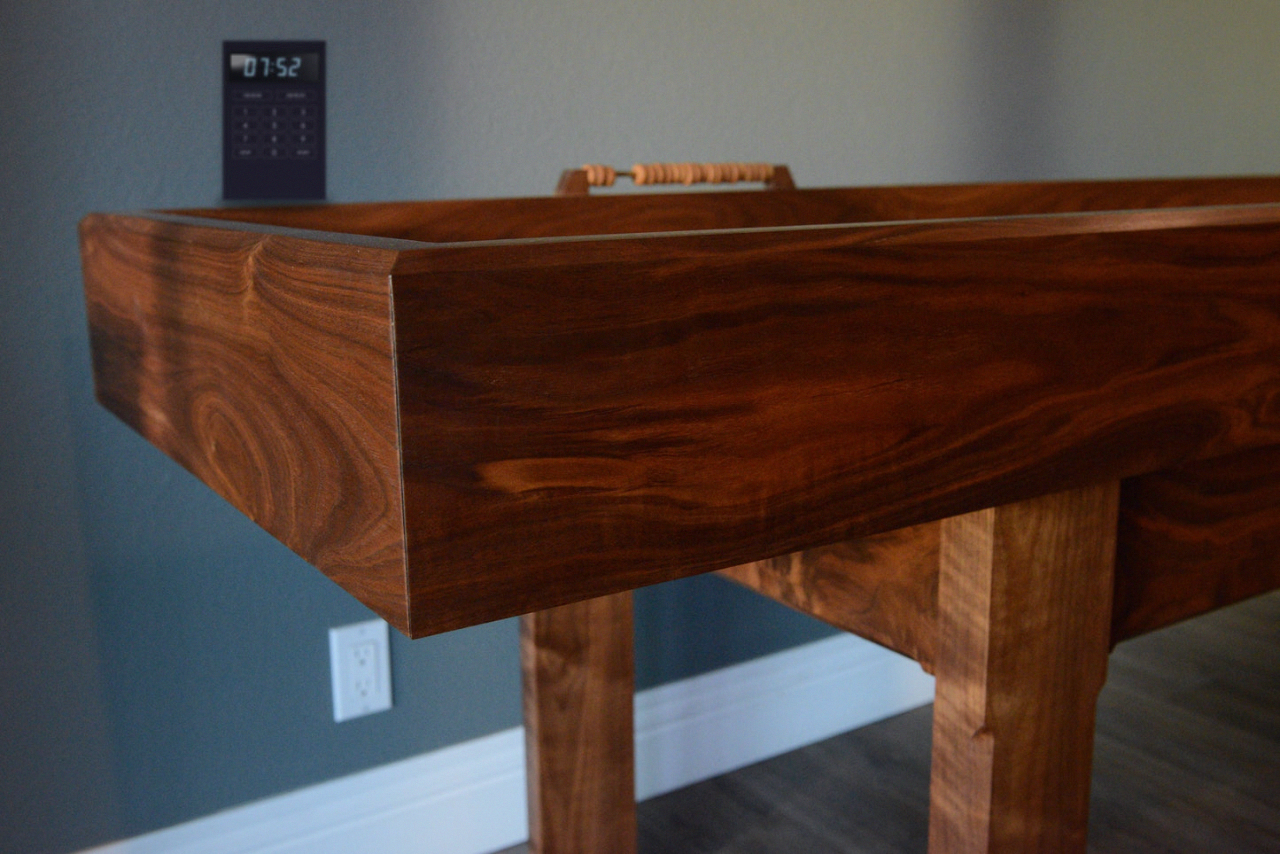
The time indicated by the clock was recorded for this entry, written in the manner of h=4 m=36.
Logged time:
h=7 m=52
